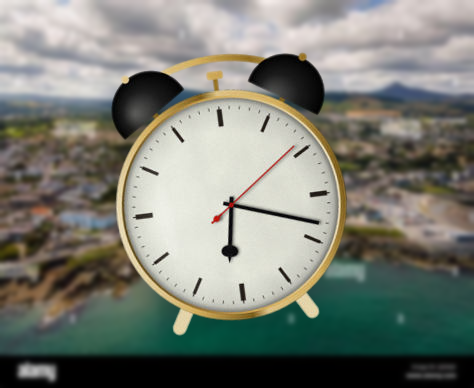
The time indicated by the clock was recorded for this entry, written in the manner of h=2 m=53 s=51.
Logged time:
h=6 m=18 s=9
